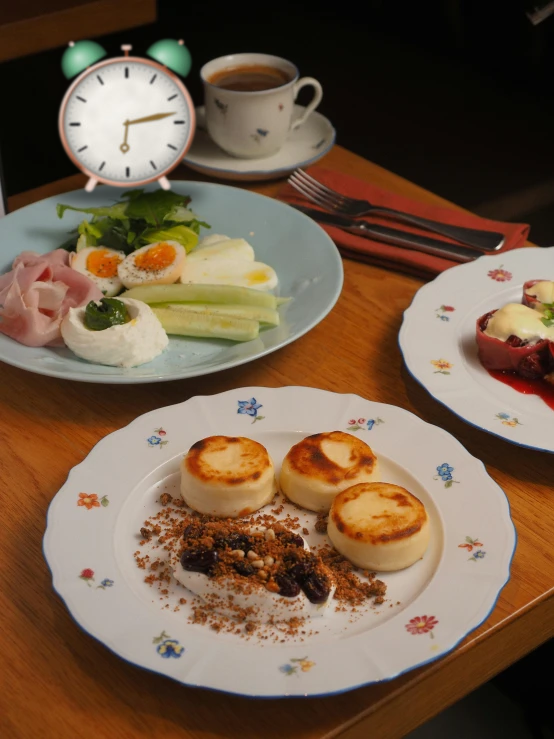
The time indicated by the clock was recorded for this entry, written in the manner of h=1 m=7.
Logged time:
h=6 m=13
